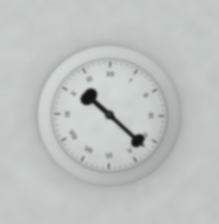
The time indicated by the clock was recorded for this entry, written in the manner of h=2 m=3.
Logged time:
h=10 m=22
